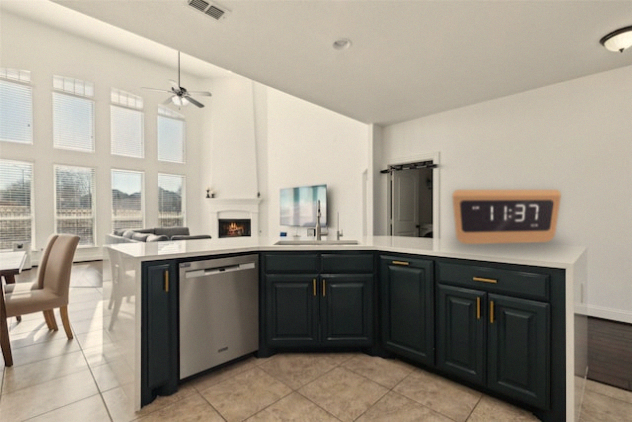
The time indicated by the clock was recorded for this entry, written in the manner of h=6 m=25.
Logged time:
h=11 m=37
